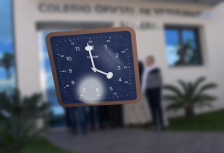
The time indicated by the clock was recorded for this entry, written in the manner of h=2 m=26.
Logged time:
h=3 m=59
